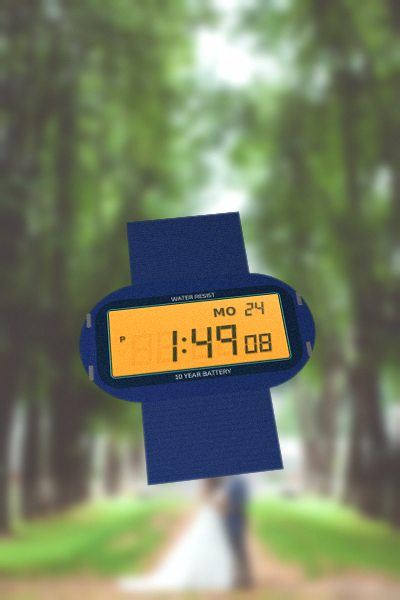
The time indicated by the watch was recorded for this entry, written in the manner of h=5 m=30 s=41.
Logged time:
h=1 m=49 s=8
